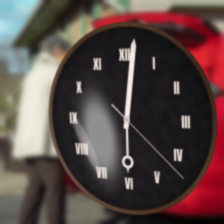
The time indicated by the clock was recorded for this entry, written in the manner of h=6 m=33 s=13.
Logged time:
h=6 m=1 s=22
